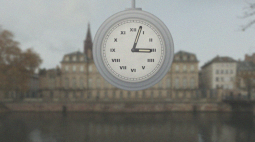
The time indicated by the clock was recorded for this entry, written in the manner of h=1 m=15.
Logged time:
h=3 m=3
